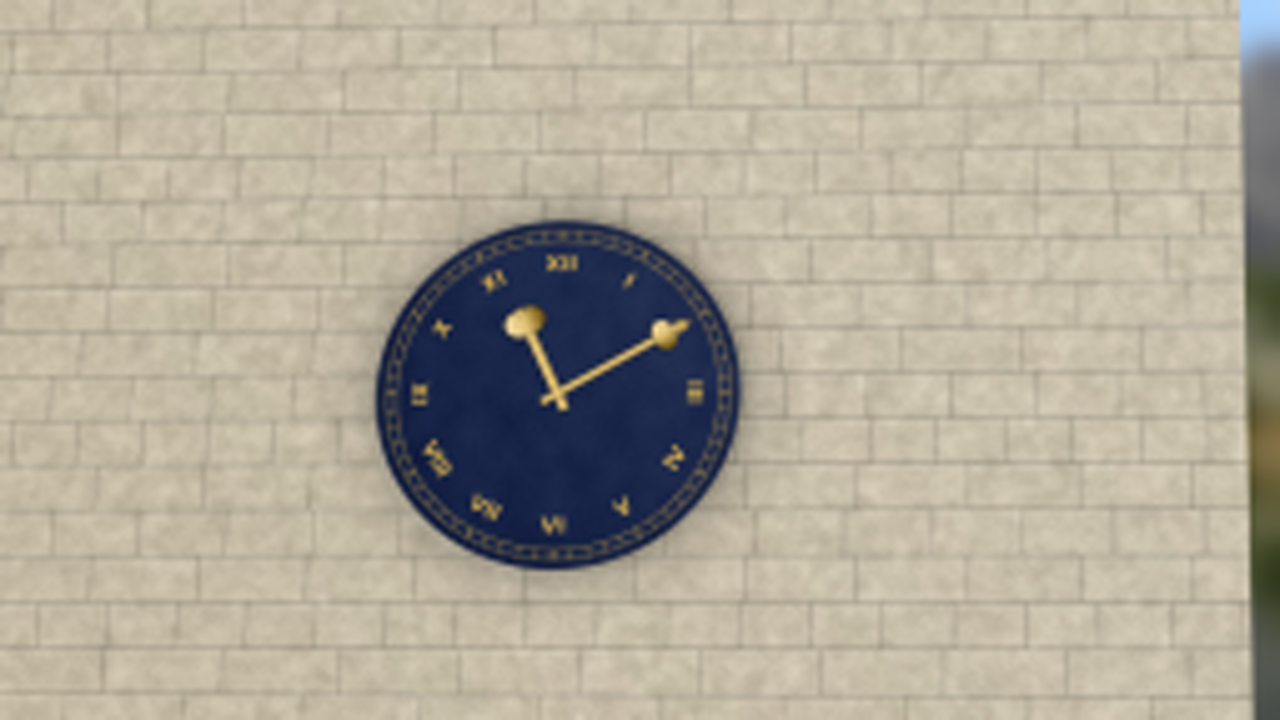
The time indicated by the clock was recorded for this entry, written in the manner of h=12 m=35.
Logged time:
h=11 m=10
